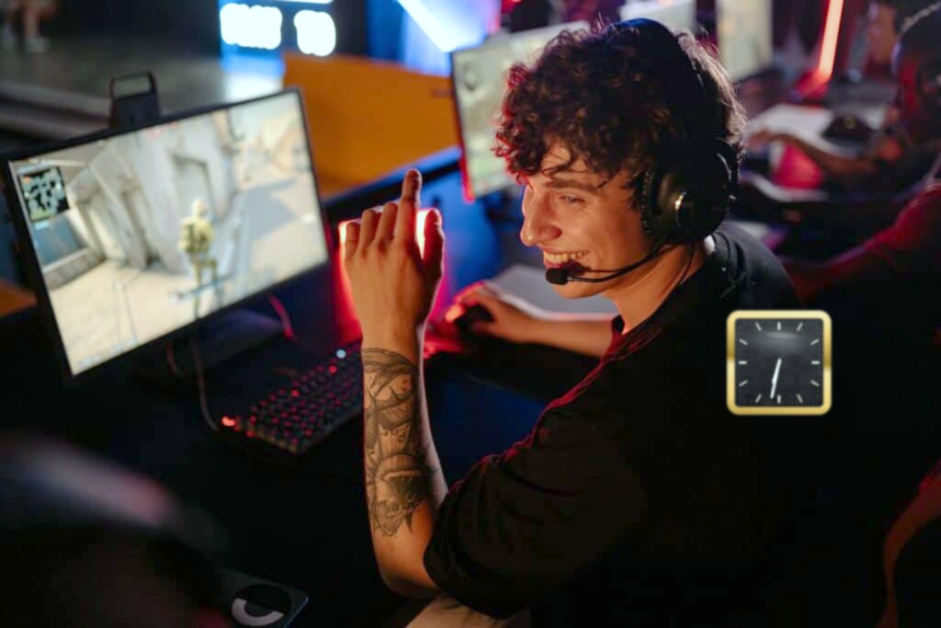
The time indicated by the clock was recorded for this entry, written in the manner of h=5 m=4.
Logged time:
h=6 m=32
